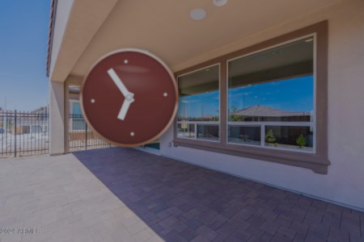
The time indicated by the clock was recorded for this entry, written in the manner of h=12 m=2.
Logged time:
h=6 m=55
